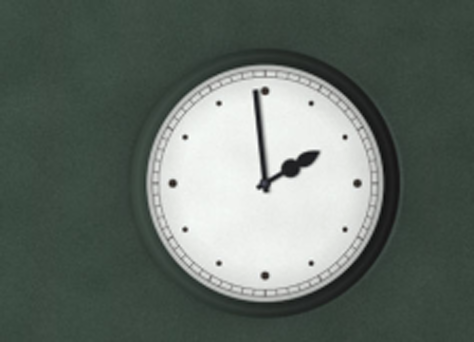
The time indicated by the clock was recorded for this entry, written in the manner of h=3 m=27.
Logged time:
h=1 m=59
